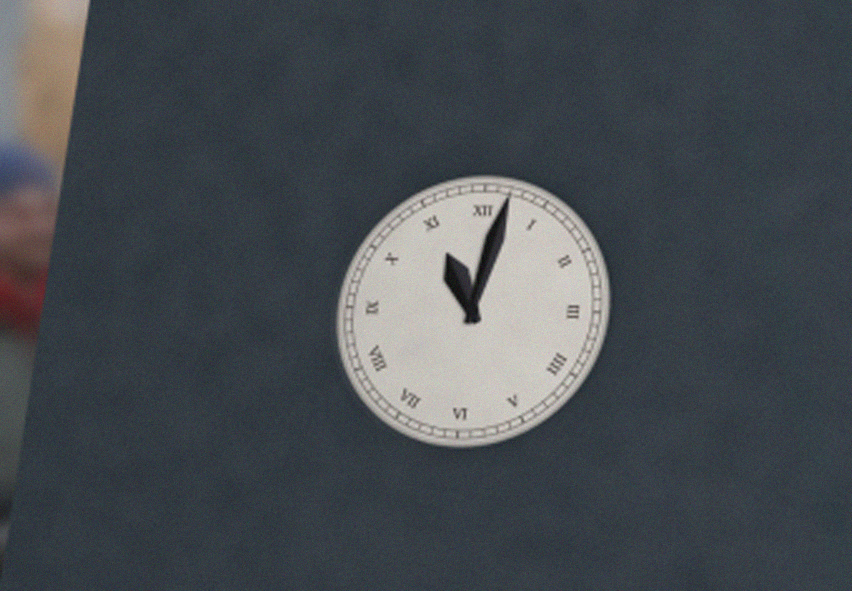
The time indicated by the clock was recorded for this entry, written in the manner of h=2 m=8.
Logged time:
h=11 m=2
